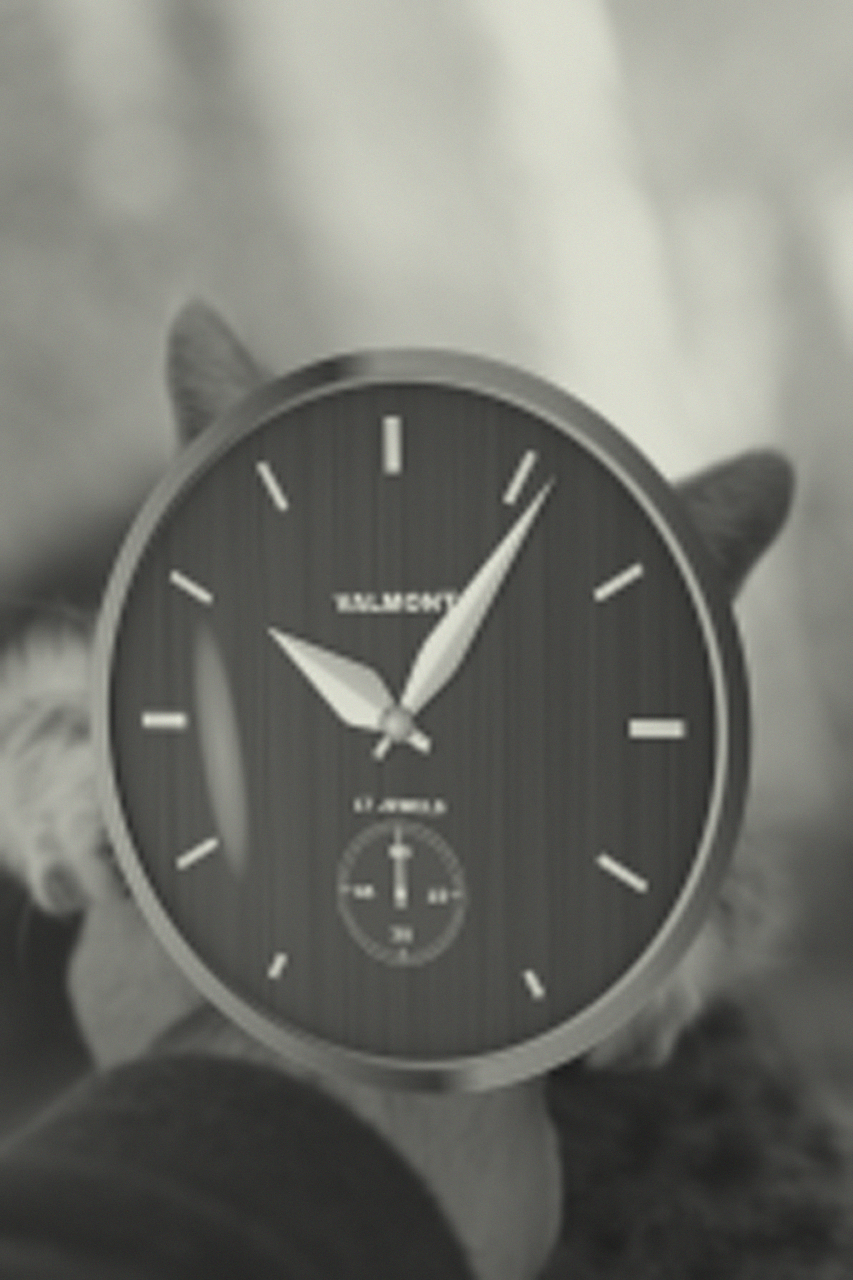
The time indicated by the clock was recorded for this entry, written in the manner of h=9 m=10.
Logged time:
h=10 m=6
